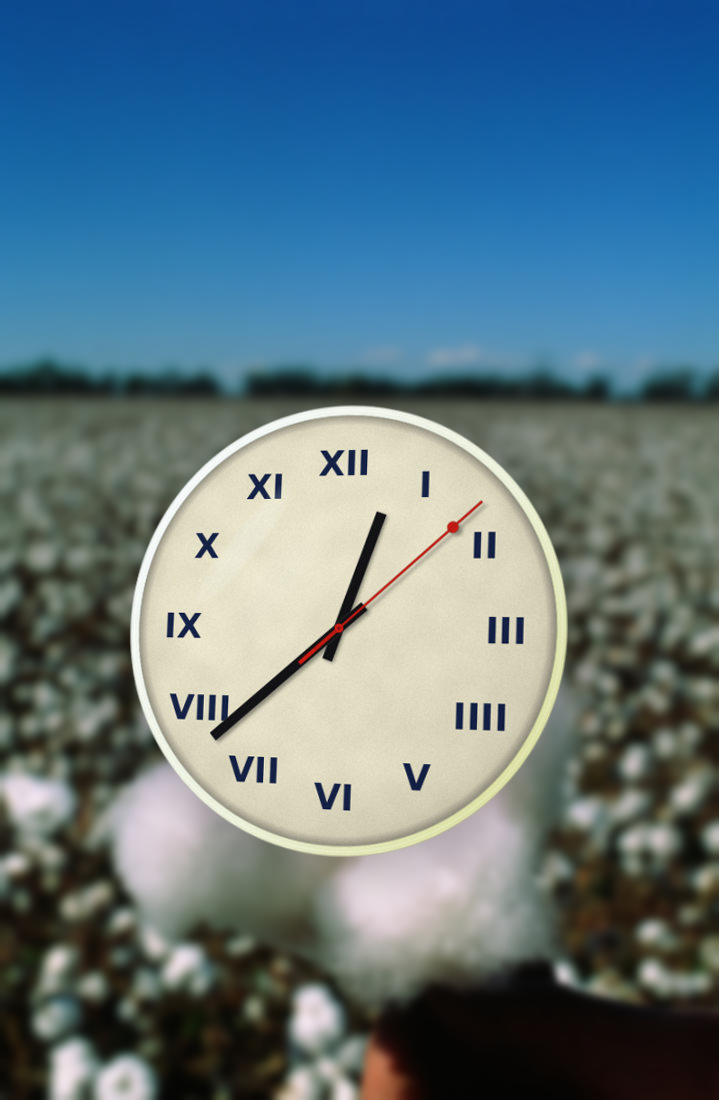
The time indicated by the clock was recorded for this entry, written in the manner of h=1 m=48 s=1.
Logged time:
h=12 m=38 s=8
